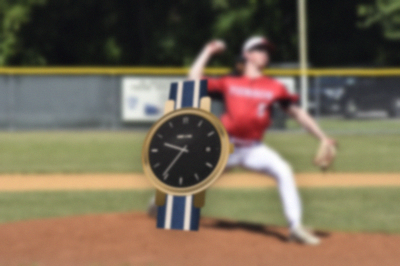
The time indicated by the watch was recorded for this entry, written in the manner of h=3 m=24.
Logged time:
h=9 m=36
